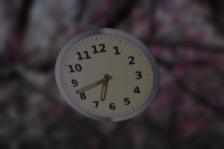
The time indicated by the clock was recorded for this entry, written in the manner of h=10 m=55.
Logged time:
h=6 m=42
